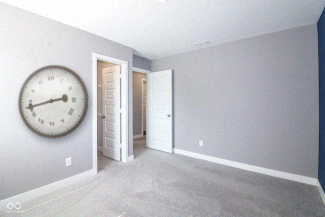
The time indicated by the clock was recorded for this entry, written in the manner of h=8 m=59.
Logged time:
h=2 m=43
